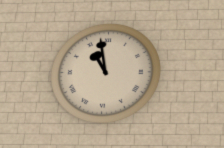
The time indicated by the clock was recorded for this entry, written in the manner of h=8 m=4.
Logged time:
h=10 m=58
